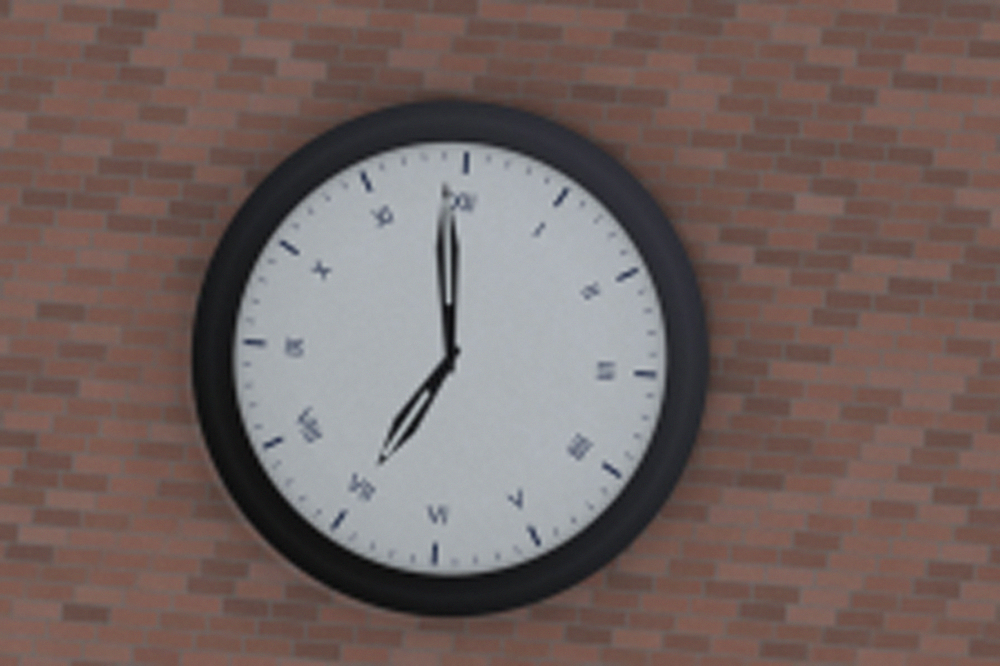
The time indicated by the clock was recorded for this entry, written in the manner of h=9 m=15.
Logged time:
h=6 m=59
